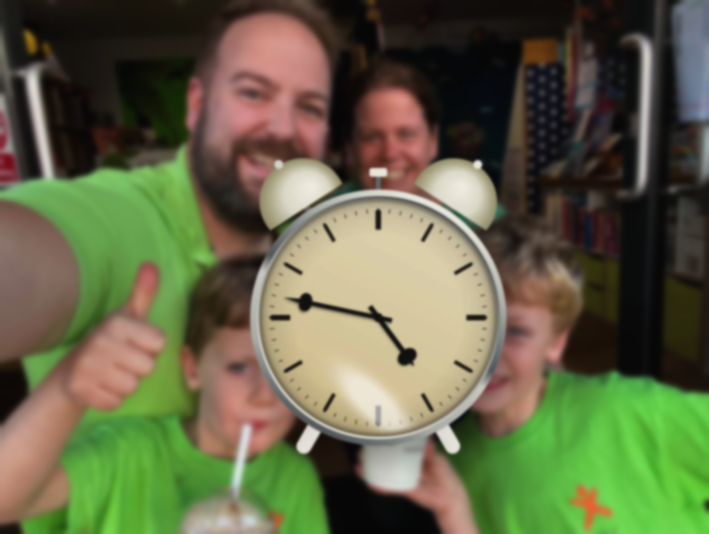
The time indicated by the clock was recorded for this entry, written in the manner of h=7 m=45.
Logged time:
h=4 m=47
